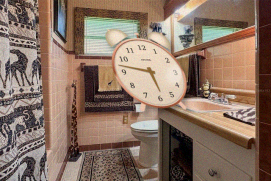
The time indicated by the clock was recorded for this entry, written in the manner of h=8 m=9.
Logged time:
h=5 m=47
